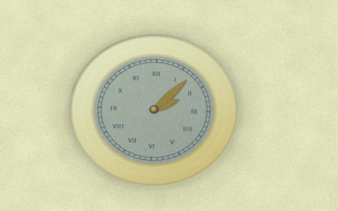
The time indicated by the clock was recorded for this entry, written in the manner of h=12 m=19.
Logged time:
h=2 m=7
